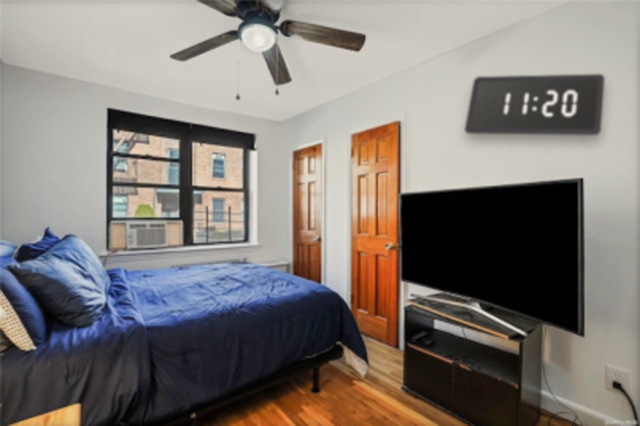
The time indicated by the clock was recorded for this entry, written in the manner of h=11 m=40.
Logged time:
h=11 m=20
